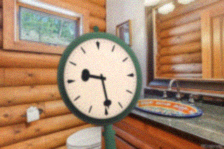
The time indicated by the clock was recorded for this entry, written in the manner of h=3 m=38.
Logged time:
h=9 m=29
